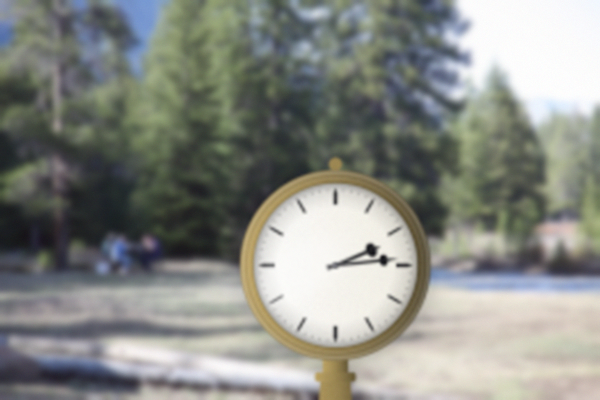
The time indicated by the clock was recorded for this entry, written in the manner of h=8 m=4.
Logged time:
h=2 m=14
